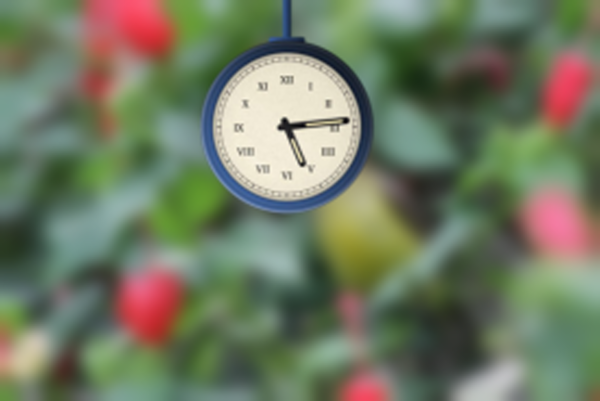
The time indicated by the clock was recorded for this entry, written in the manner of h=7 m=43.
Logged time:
h=5 m=14
